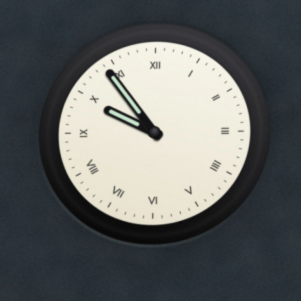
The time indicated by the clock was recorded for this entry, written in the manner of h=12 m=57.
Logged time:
h=9 m=54
